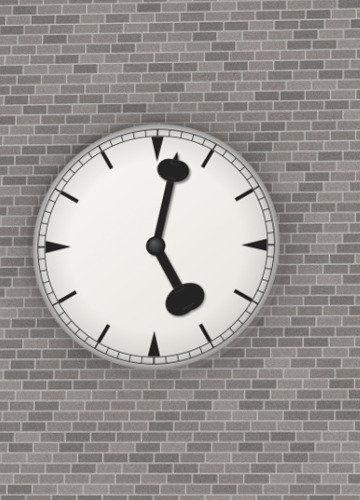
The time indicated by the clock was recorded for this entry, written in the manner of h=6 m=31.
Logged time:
h=5 m=2
